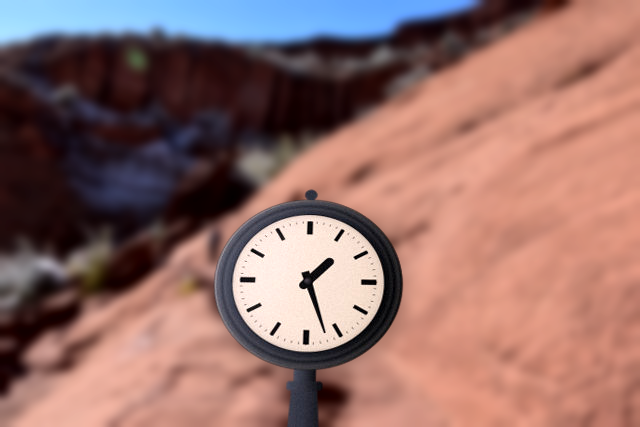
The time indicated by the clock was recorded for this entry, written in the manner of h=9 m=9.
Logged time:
h=1 m=27
